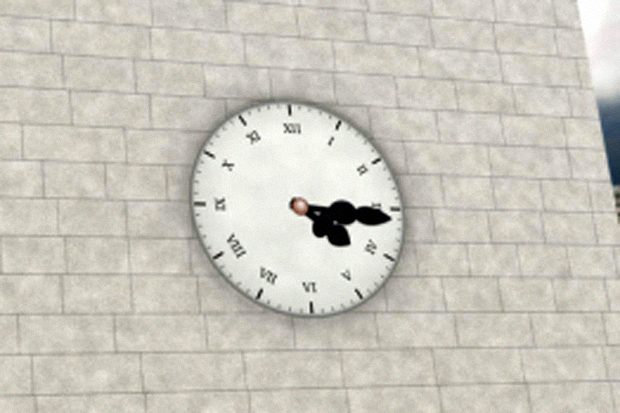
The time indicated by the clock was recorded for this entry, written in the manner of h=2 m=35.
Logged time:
h=4 m=16
